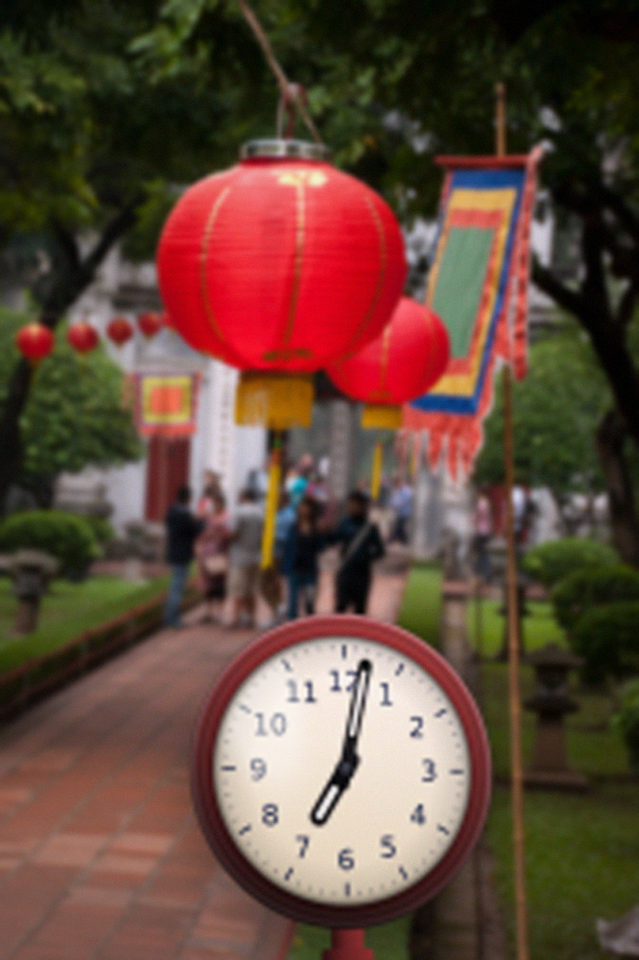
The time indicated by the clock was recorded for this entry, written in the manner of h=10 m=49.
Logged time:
h=7 m=2
